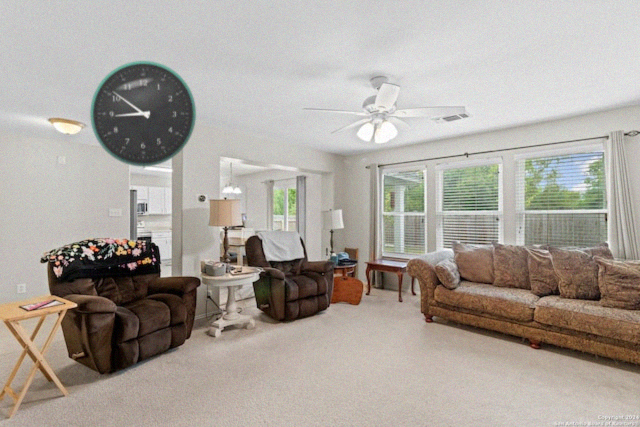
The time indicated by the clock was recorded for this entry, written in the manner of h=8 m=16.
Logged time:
h=8 m=51
